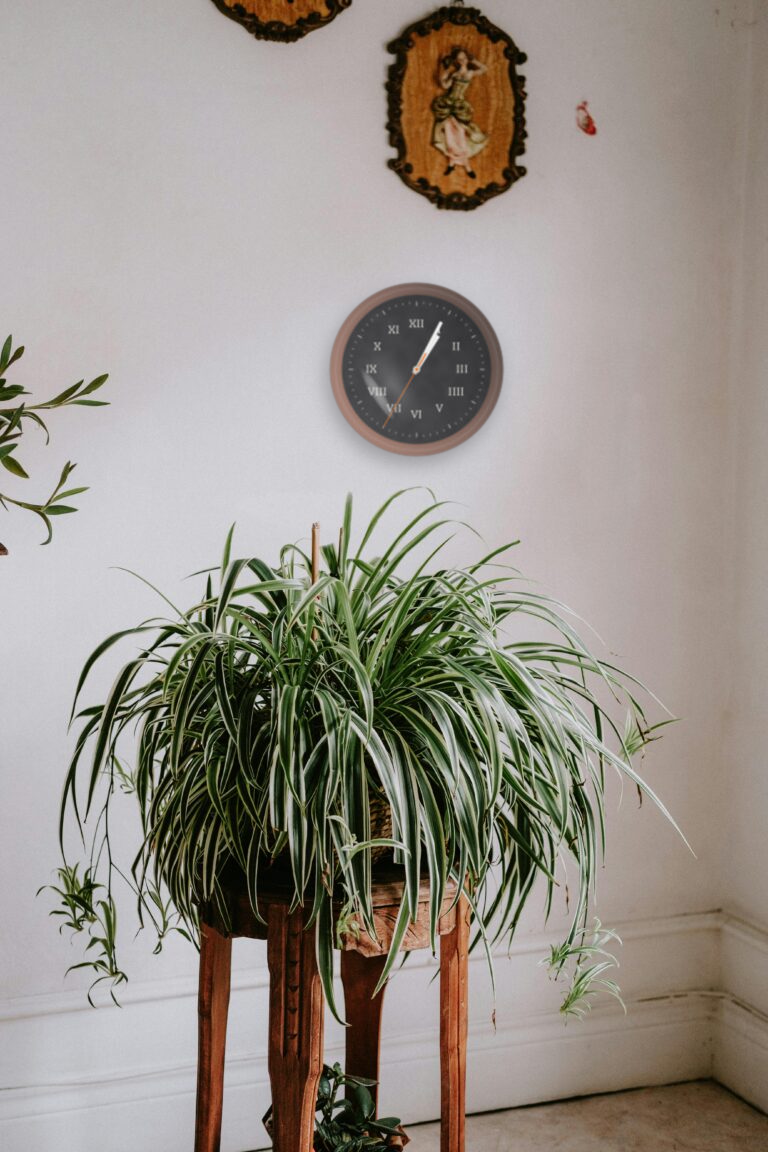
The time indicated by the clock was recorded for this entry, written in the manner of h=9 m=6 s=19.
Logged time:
h=1 m=4 s=35
